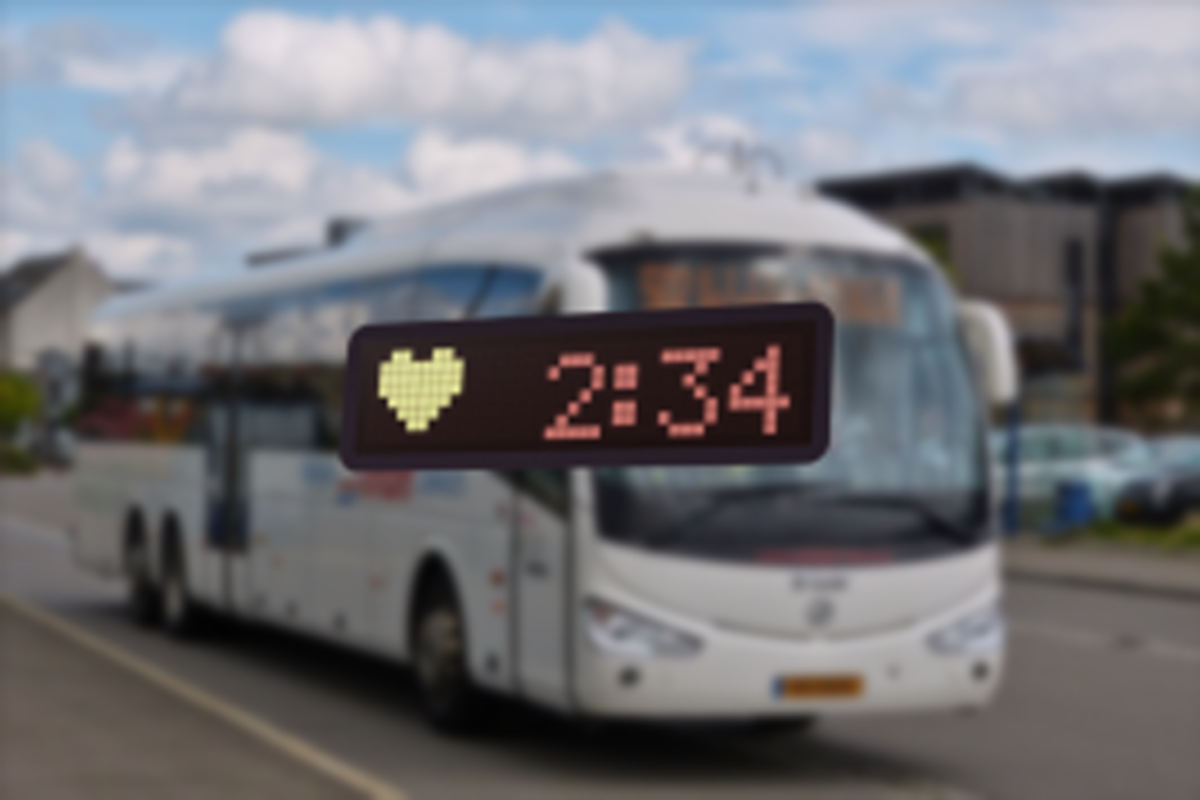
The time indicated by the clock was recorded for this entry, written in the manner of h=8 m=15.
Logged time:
h=2 m=34
